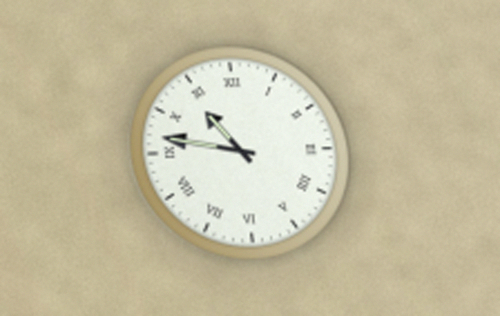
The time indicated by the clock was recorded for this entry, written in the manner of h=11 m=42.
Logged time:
h=10 m=47
